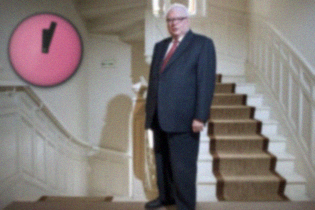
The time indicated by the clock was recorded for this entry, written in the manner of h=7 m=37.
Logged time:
h=12 m=3
